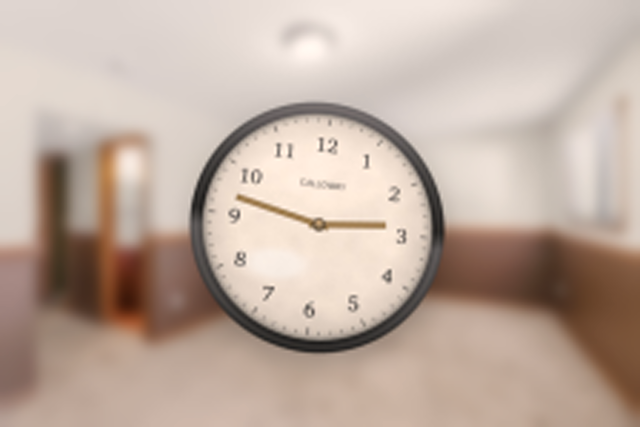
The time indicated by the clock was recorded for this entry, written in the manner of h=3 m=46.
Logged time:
h=2 m=47
